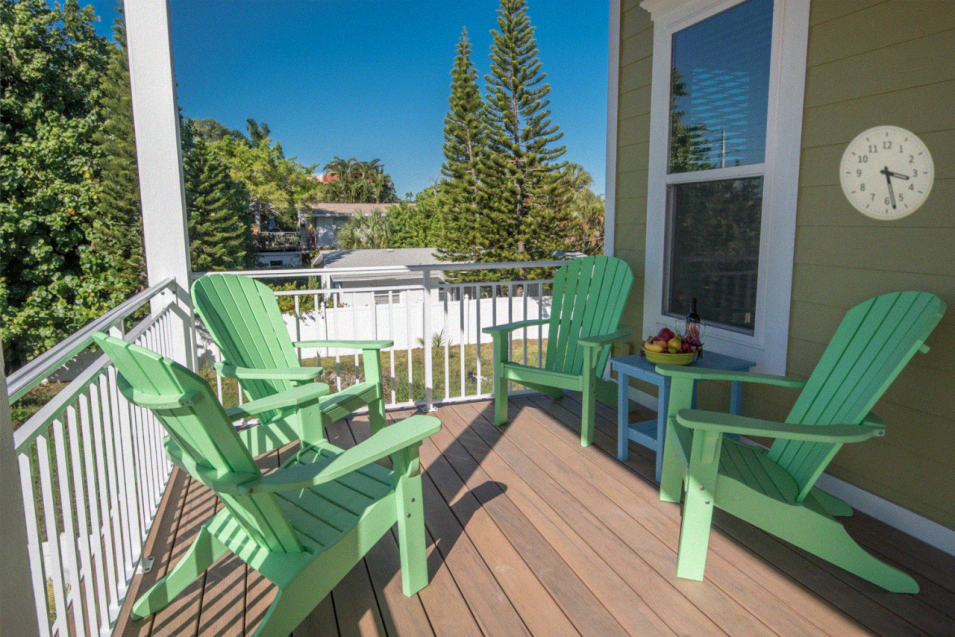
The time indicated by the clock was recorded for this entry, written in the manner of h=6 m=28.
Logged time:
h=3 m=28
